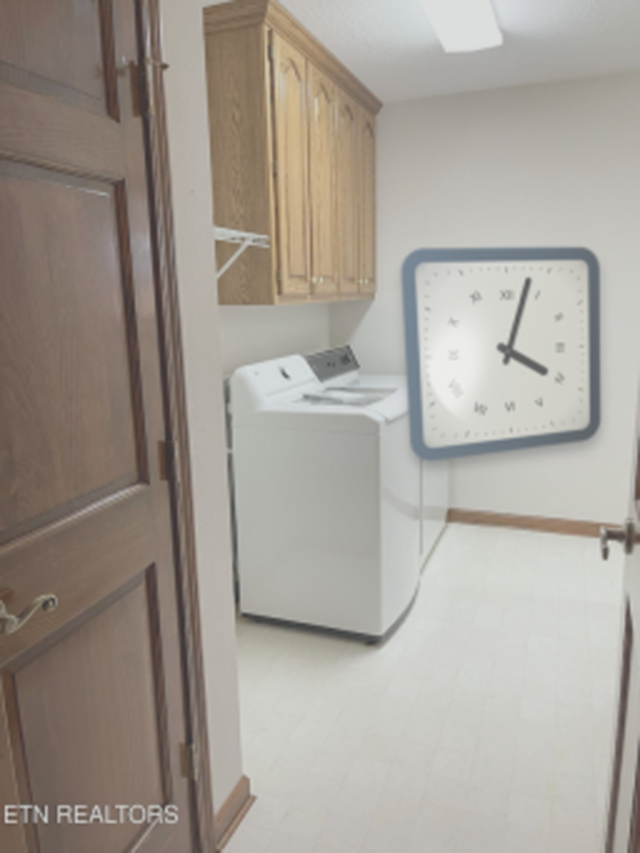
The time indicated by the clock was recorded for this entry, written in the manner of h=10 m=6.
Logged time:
h=4 m=3
